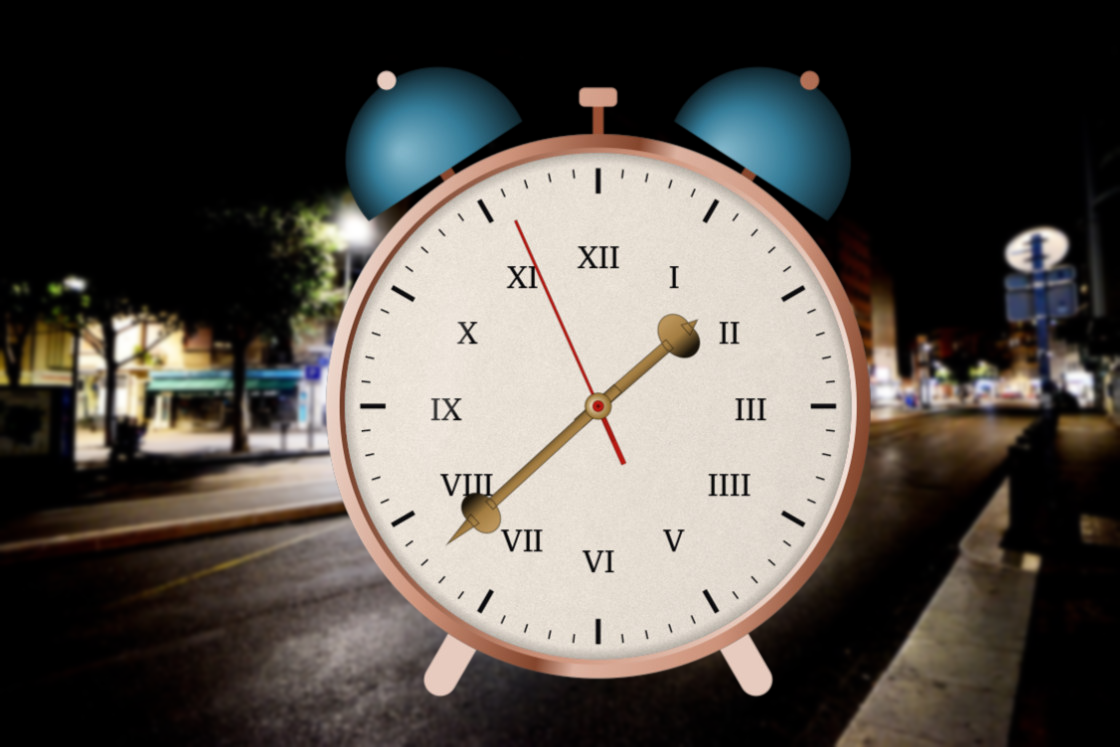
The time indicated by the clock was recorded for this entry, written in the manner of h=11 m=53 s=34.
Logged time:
h=1 m=37 s=56
